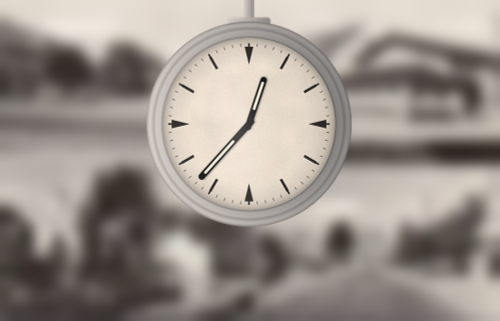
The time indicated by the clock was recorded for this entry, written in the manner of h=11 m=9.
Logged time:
h=12 m=37
